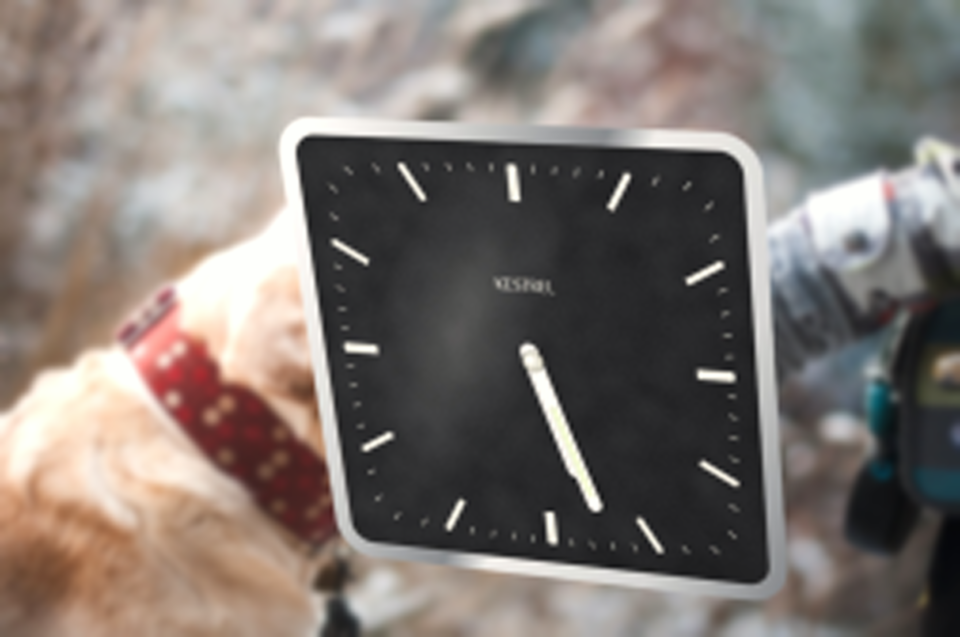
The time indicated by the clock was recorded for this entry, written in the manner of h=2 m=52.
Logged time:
h=5 m=27
